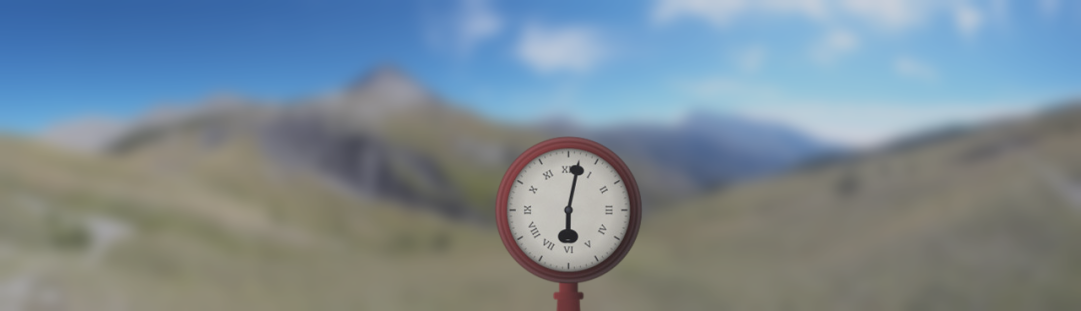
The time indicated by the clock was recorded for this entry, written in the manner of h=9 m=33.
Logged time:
h=6 m=2
